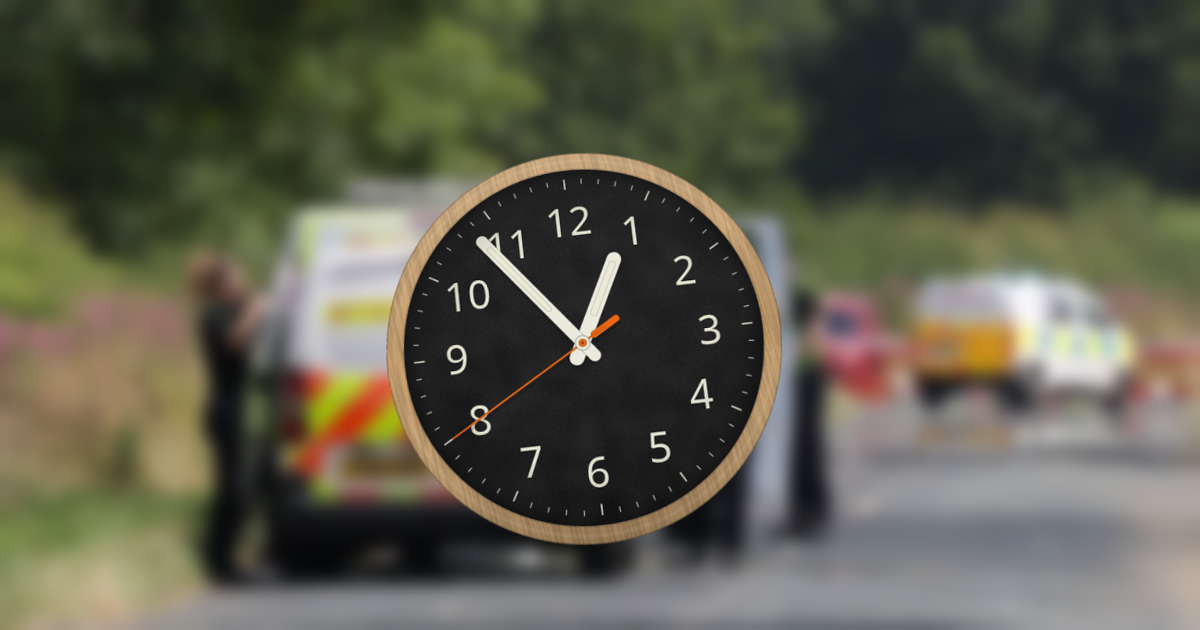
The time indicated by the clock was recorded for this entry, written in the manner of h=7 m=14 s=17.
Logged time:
h=12 m=53 s=40
